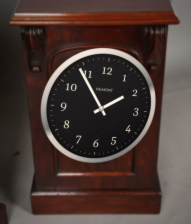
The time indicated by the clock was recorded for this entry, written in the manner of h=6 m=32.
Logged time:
h=1 m=54
